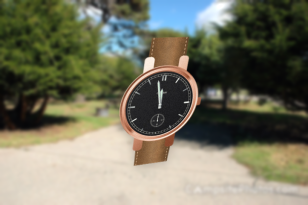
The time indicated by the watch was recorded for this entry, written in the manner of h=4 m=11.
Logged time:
h=11 m=58
